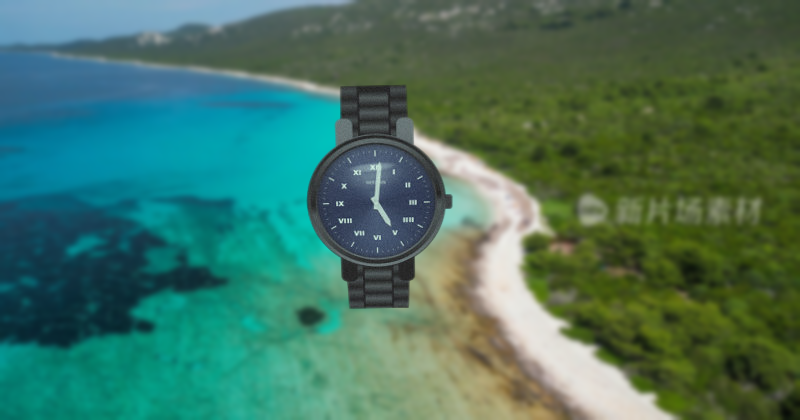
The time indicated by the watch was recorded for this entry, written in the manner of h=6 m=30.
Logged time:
h=5 m=1
